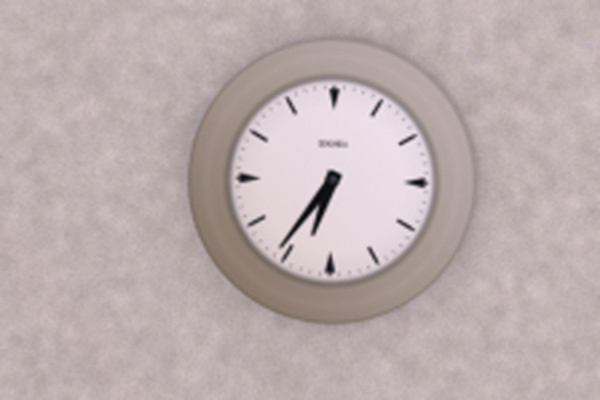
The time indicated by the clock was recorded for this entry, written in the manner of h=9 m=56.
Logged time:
h=6 m=36
